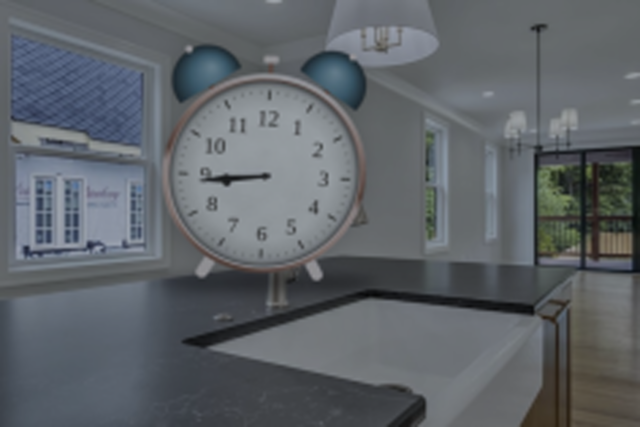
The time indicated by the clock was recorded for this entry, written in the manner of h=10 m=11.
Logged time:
h=8 m=44
